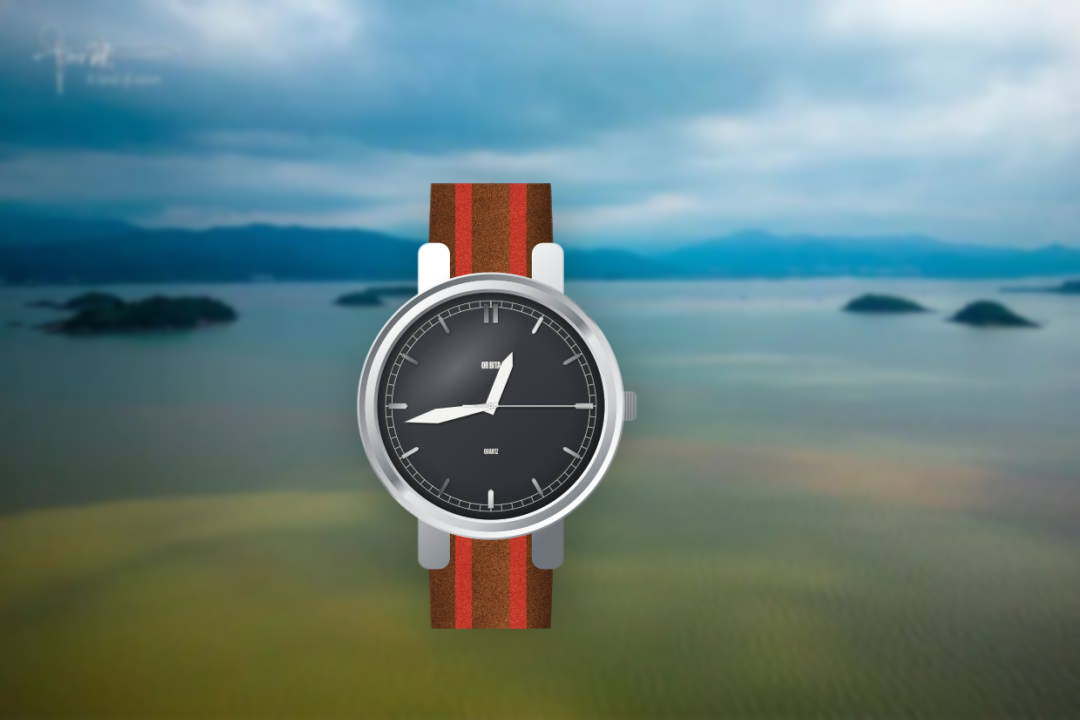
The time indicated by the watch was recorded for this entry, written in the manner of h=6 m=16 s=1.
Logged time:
h=12 m=43 s=15
